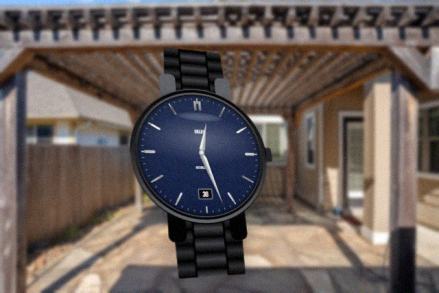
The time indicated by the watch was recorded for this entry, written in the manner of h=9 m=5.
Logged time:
h=12 m=27
